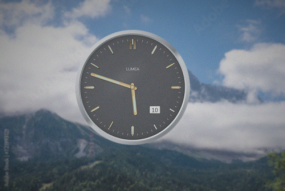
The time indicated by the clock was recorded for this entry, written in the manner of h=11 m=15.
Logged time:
h=5 m=48
